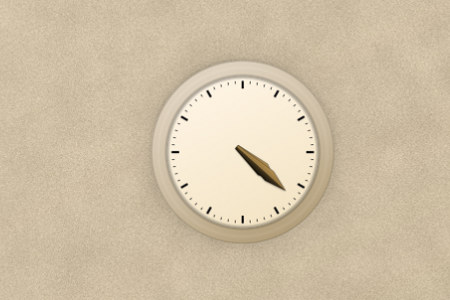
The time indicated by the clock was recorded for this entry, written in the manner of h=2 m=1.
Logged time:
h=4 m=22
